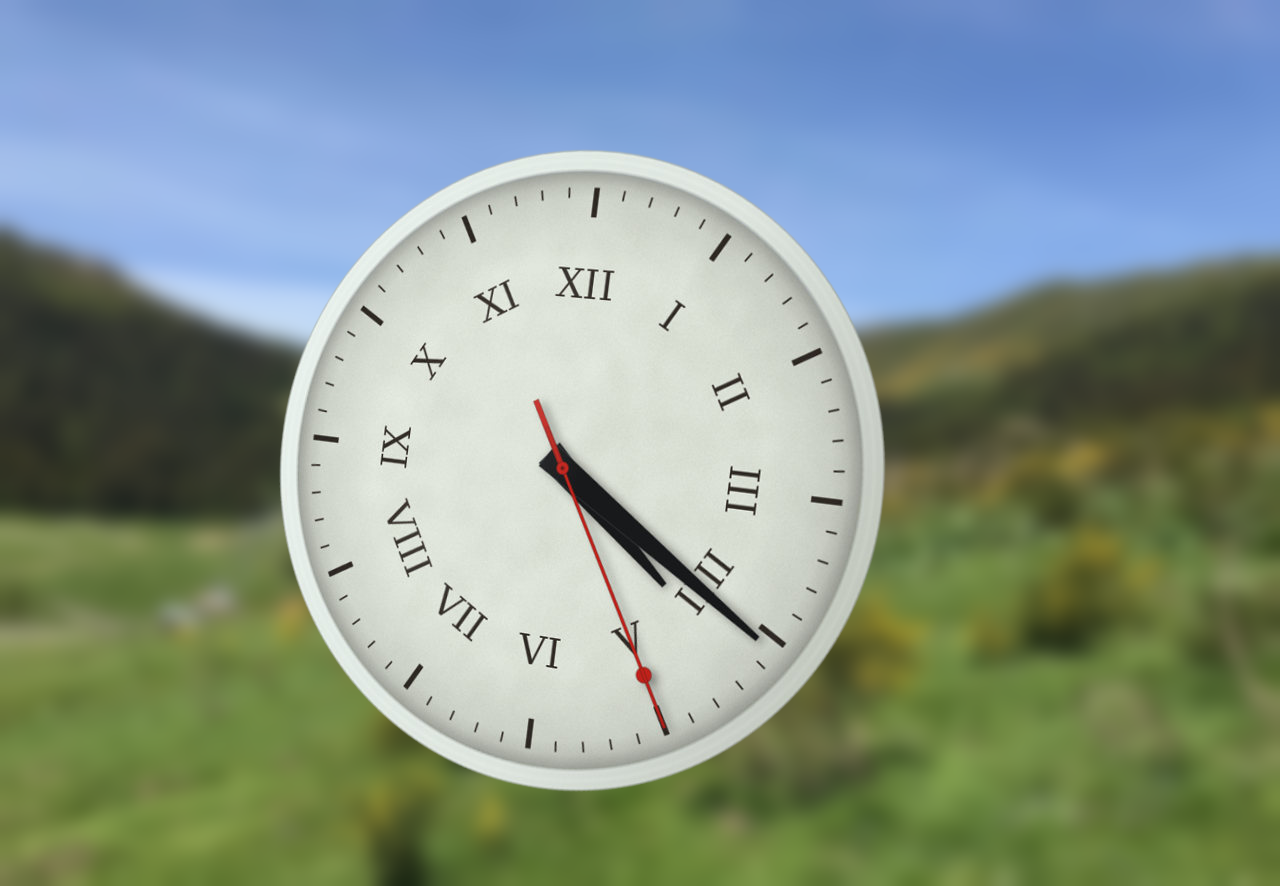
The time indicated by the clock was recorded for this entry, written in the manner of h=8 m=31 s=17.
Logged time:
h=4 m=20 s=25
